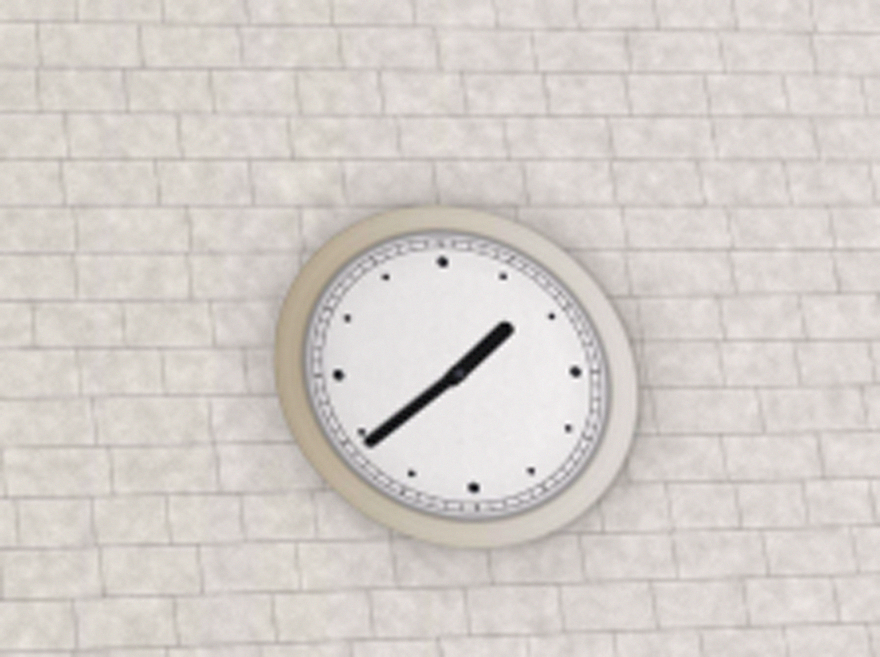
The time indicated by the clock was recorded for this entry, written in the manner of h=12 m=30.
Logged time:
h=1 m=39
